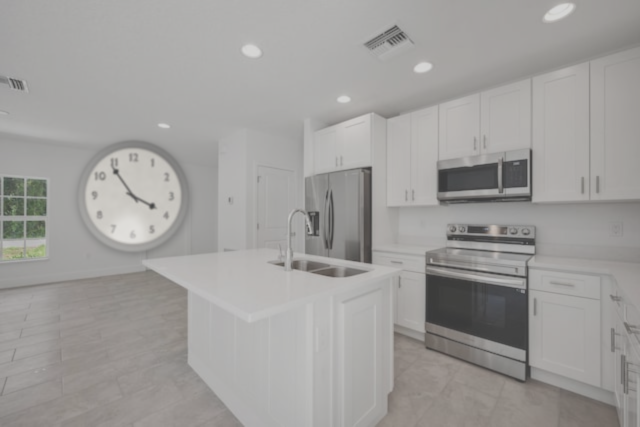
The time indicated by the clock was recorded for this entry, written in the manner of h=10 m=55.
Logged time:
h=3 m=54
